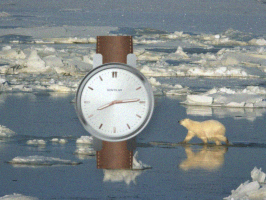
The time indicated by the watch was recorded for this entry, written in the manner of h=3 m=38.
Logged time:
h=8 m=14
